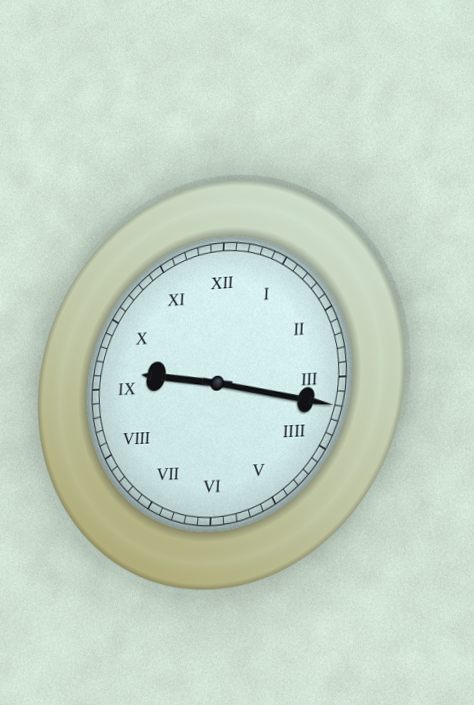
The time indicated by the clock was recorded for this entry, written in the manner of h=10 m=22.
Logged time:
h=9 m=17
